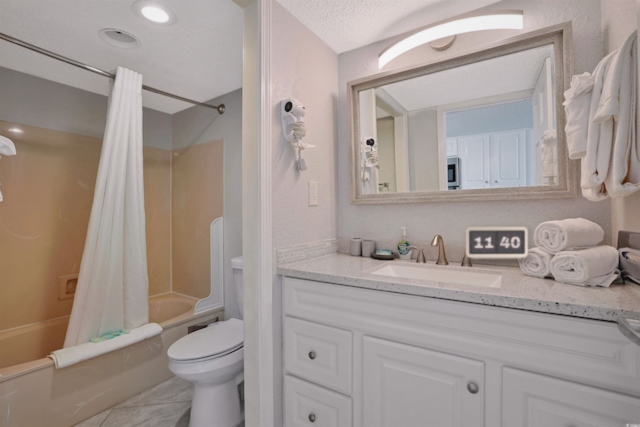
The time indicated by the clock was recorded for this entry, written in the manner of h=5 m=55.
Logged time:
h=11 m=40
